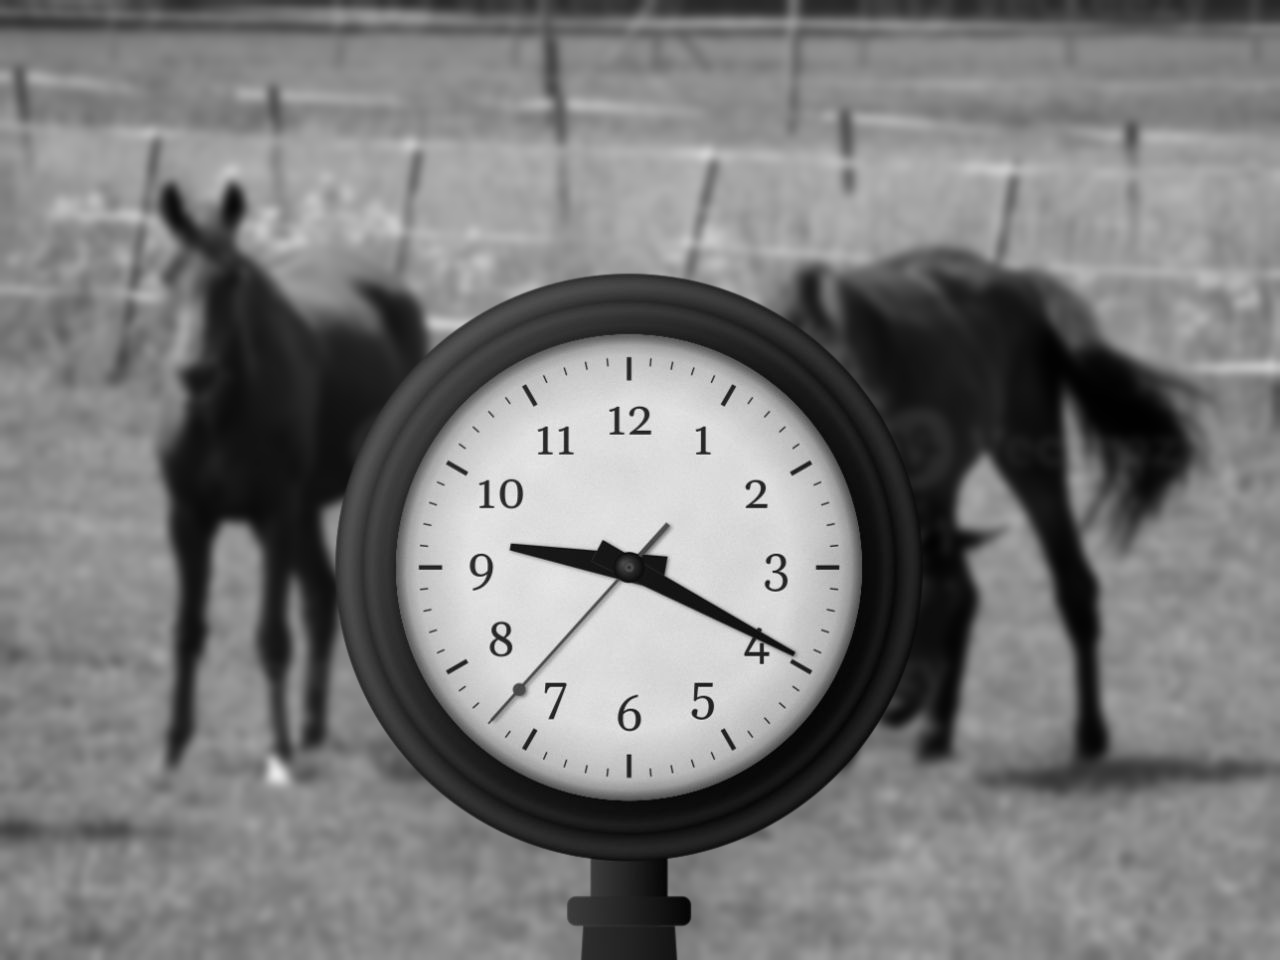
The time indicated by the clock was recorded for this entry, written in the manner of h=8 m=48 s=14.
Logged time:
h=9 m=19 s=37
